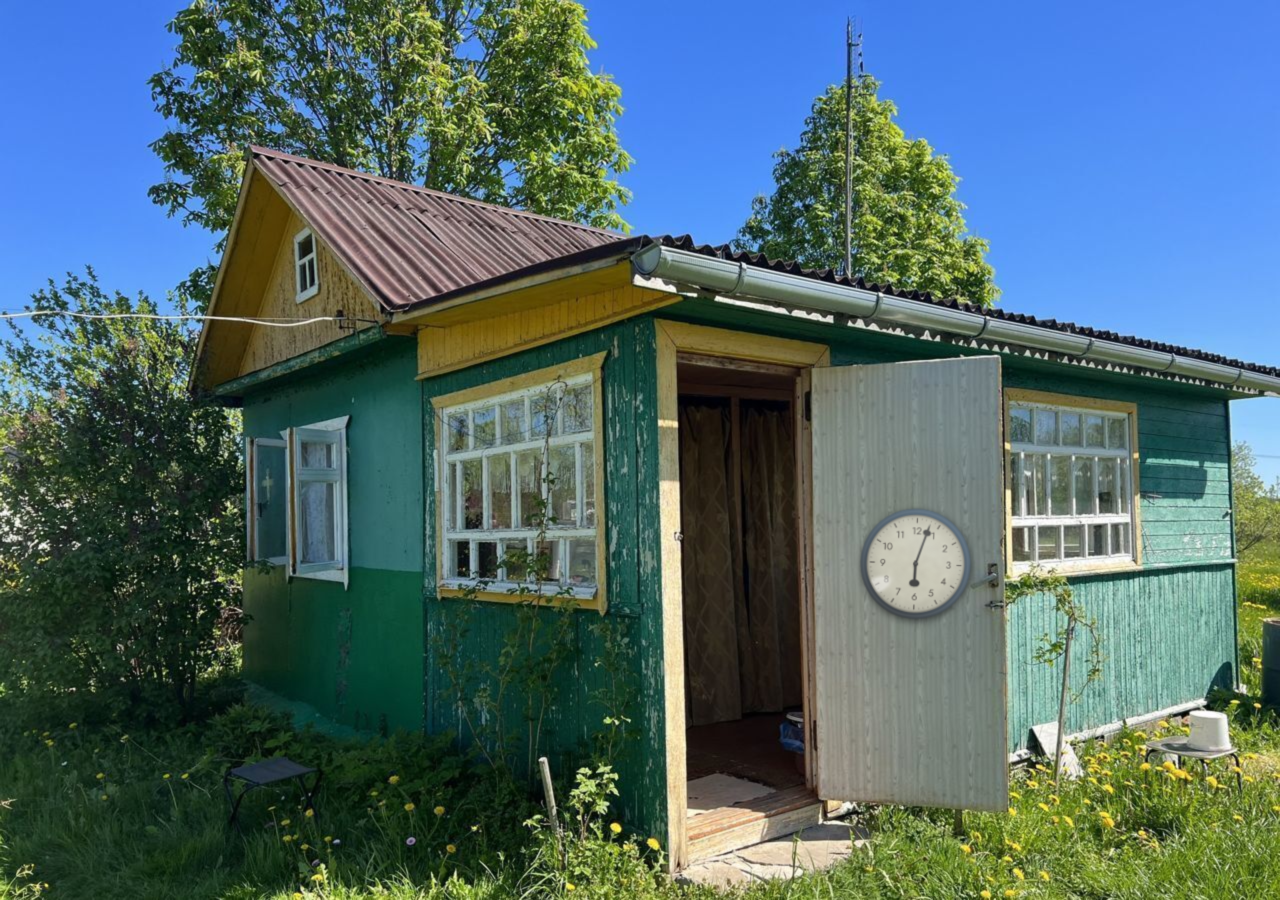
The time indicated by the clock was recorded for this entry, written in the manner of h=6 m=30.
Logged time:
h=6 m=3
